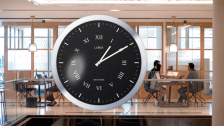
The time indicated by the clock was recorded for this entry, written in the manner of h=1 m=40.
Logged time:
h=1 m=10
